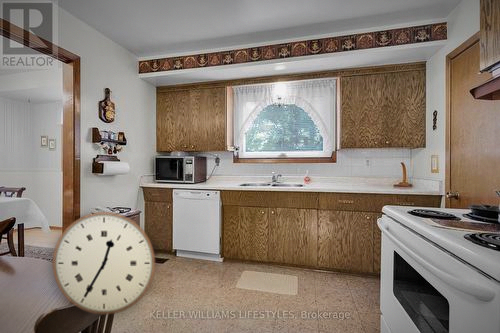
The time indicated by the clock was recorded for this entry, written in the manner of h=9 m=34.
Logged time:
h=12 m=35
